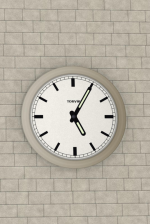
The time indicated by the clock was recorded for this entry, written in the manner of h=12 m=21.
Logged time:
h=5 m=5
